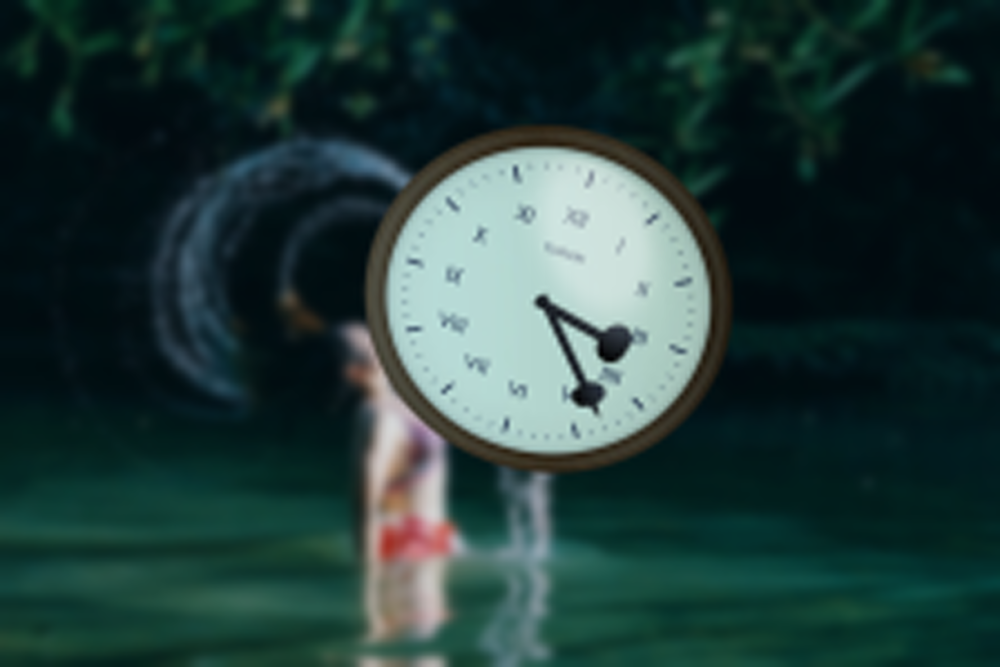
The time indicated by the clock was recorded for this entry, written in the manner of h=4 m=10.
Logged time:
h=3 m=23
